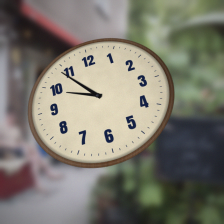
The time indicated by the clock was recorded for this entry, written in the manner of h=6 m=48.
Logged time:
h=9 m=54
